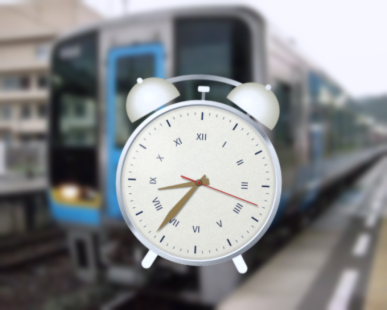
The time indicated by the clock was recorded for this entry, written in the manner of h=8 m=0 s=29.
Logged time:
h=8 m=36 s=18
